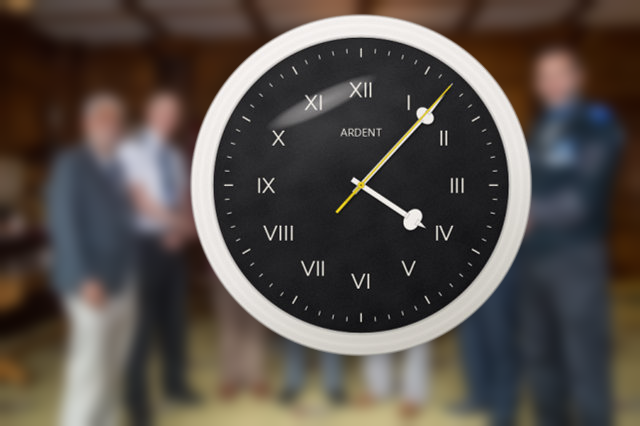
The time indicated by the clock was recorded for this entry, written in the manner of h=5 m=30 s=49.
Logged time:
h=4 m=7 s=7
